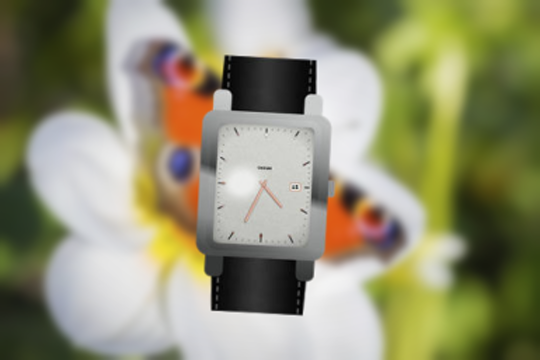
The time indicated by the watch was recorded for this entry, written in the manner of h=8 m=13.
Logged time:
h=4 m=34
